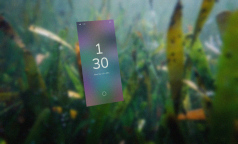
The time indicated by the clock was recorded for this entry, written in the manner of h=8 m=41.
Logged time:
h=1 m=30
